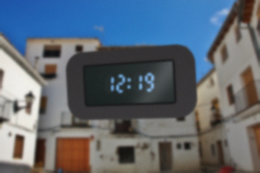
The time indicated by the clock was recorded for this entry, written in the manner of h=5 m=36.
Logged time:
h=12 m=19
